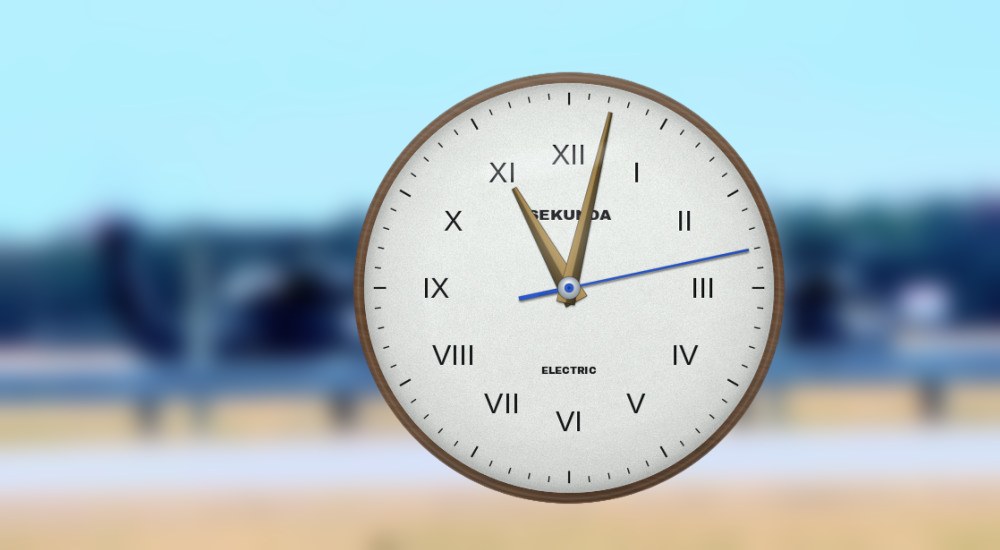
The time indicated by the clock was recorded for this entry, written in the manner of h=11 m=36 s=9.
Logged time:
h=11 m=2 s=13
